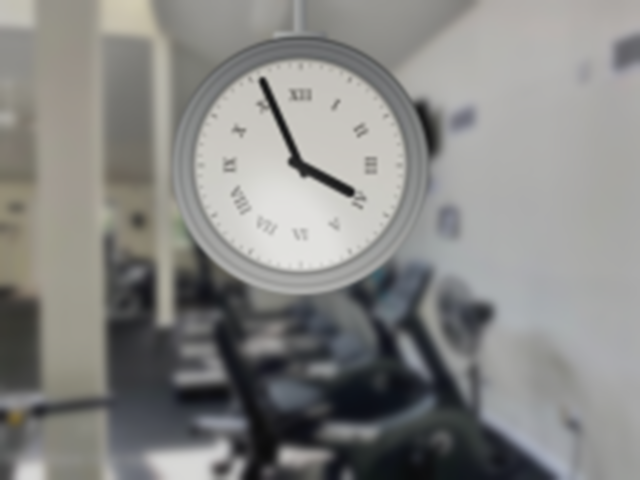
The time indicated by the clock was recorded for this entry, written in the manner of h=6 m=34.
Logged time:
h=3 m=56
